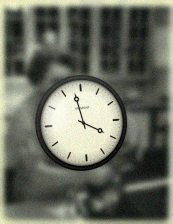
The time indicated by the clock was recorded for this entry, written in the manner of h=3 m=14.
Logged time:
h=3 m=58
